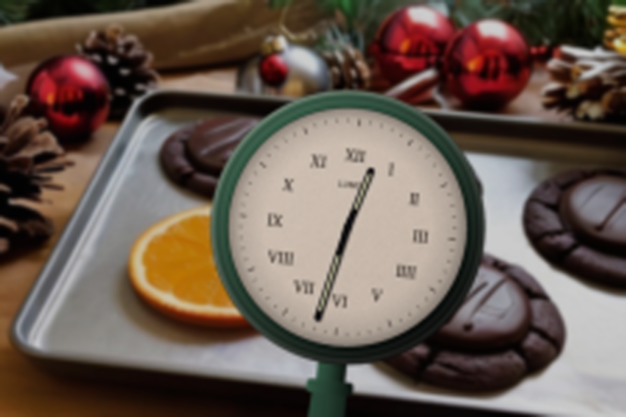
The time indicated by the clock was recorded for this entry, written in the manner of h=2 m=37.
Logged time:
h=12 m=32
